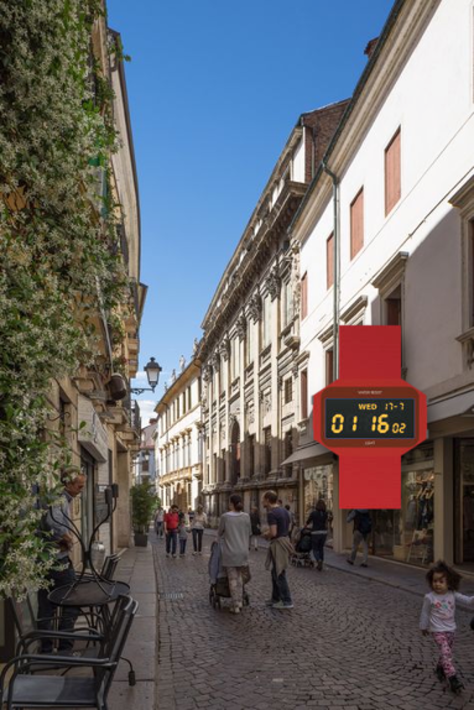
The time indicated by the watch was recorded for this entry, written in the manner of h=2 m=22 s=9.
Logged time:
h=1 m=16 s=2
